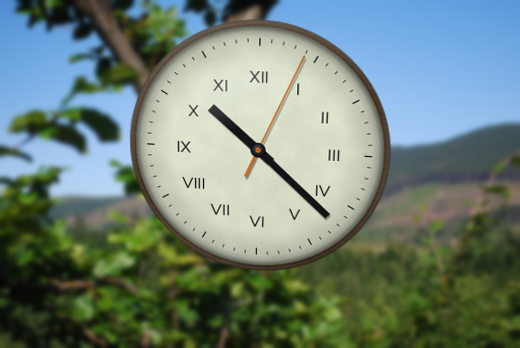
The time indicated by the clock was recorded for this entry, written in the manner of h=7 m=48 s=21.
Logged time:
h=10 m=22 s=4
